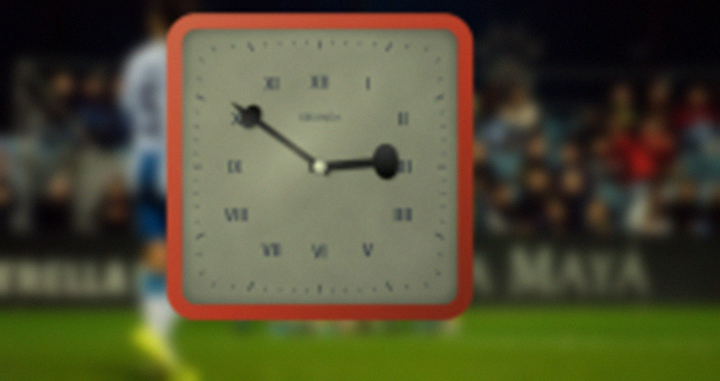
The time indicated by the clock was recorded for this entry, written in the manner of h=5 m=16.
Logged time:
h=2 m=51
